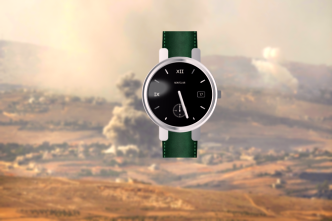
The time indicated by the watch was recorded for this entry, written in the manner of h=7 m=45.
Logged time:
h=5 m=27
